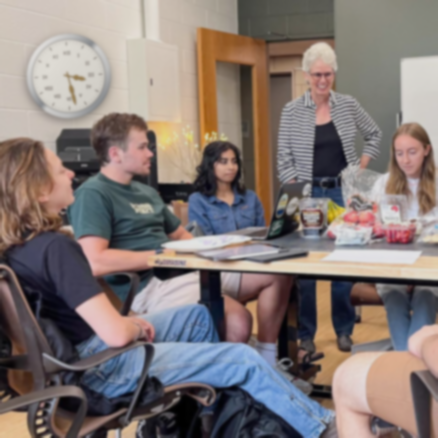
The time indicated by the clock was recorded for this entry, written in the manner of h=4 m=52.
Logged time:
h=3 m=28
